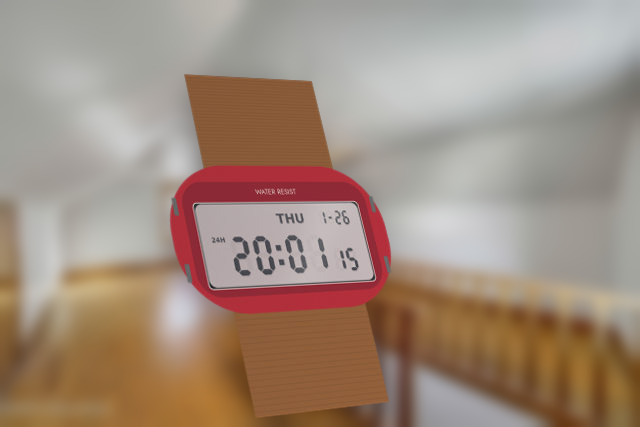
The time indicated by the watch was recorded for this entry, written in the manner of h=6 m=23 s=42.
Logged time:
h=20 m=1 s=15
